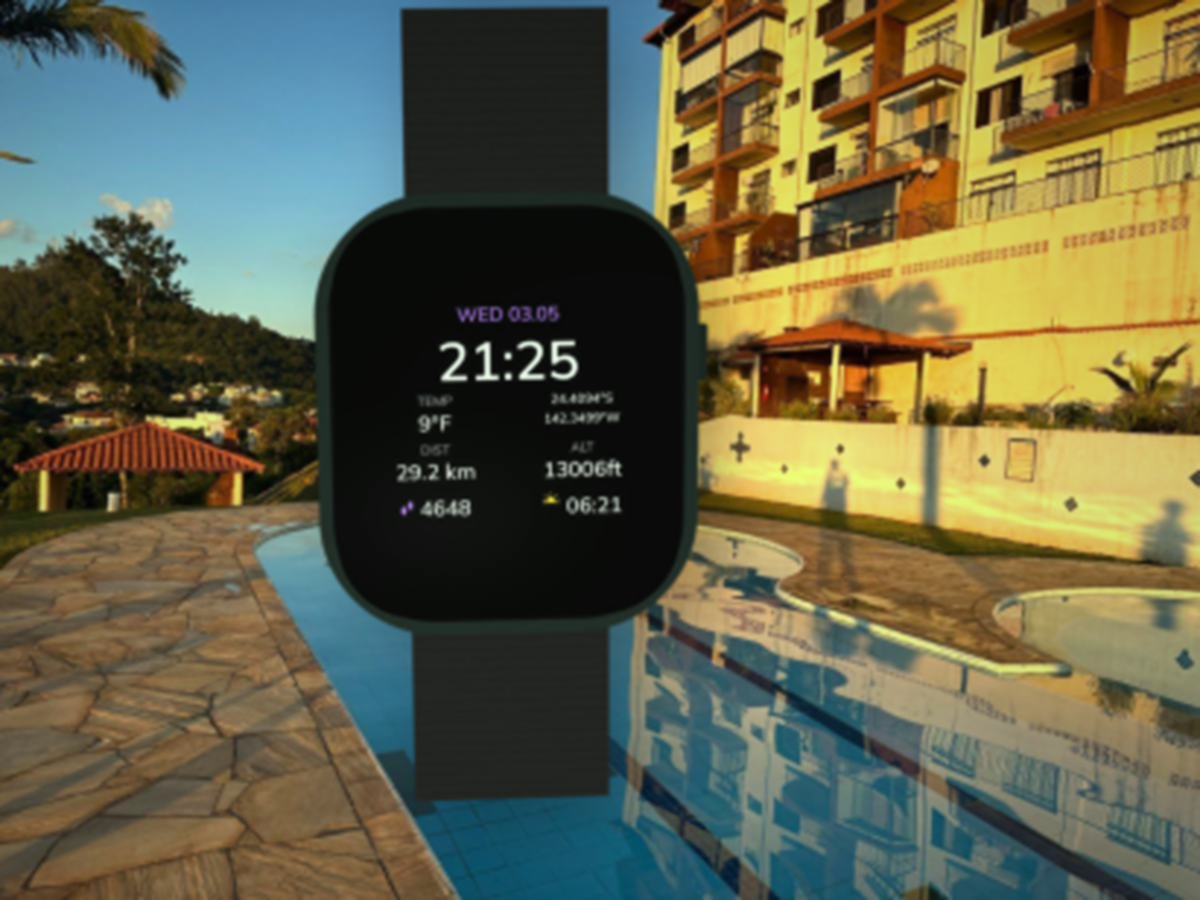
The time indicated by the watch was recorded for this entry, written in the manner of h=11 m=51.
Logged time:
h=21 m=25
